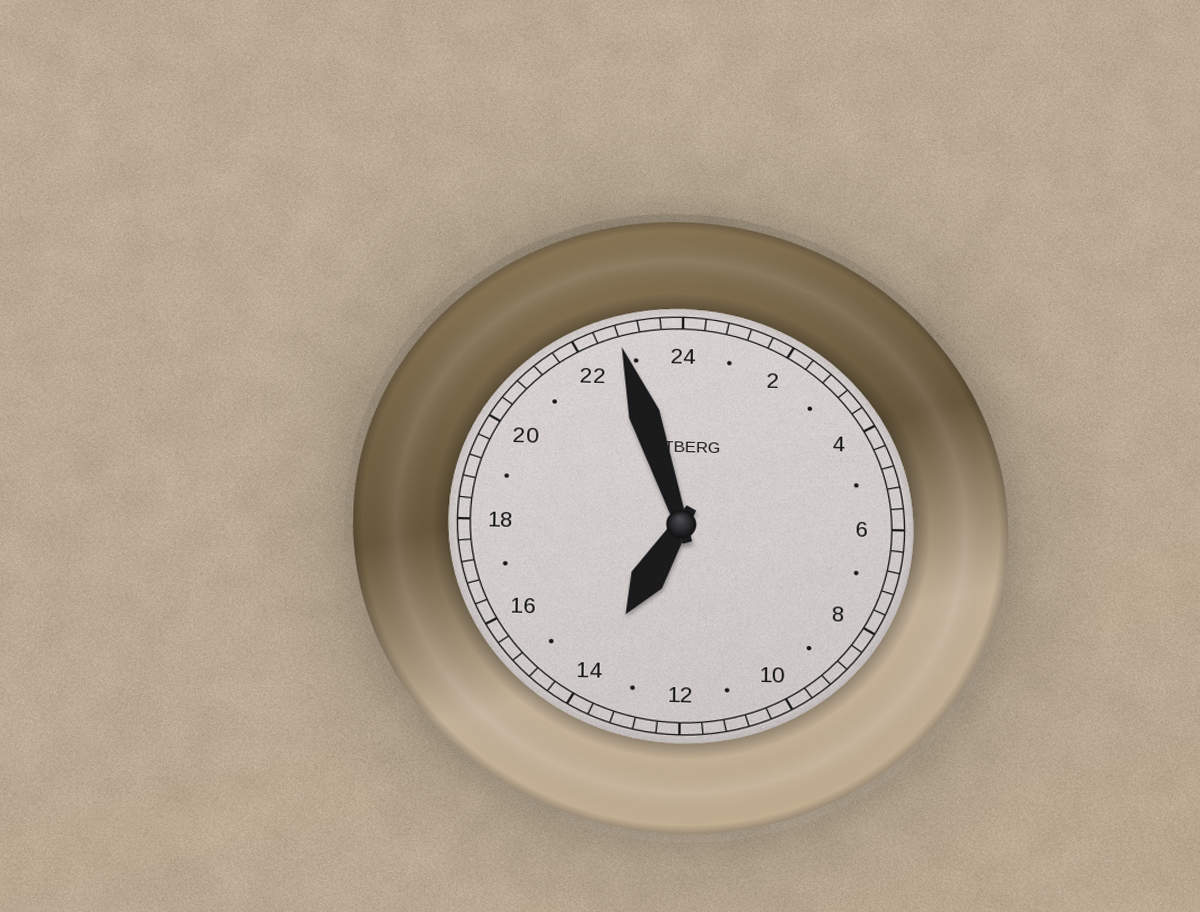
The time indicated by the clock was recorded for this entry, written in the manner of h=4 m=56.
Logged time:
h=13 m=57
